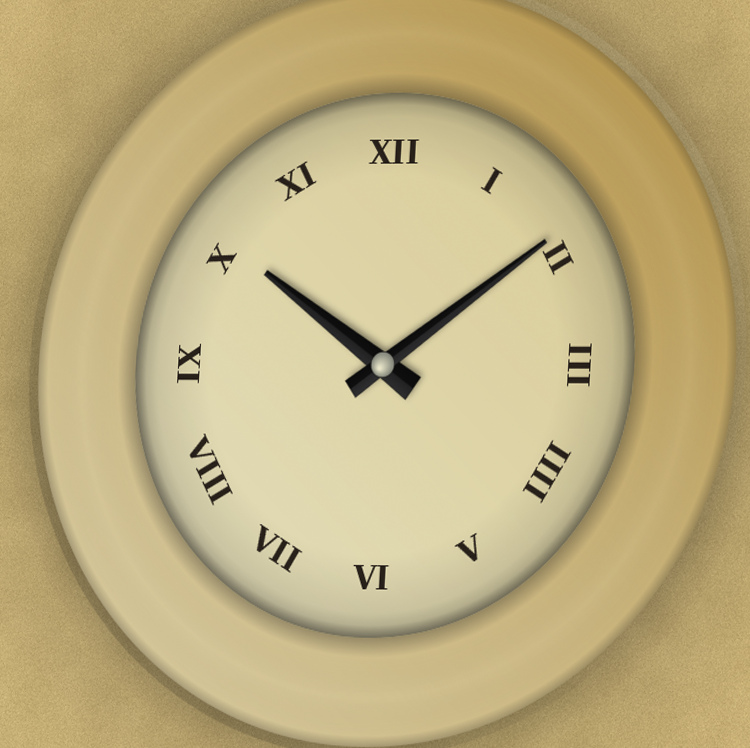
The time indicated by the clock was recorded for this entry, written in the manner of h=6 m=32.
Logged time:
h=10 m=9
